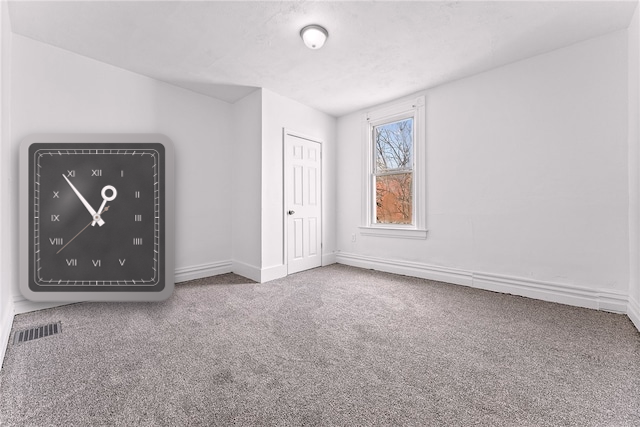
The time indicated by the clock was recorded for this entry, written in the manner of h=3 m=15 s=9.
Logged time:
h=12 m=53 s=38
